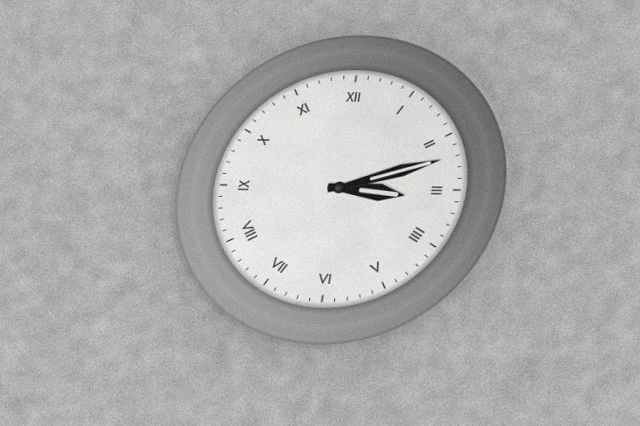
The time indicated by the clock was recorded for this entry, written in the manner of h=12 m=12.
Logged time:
h=3 m=12
